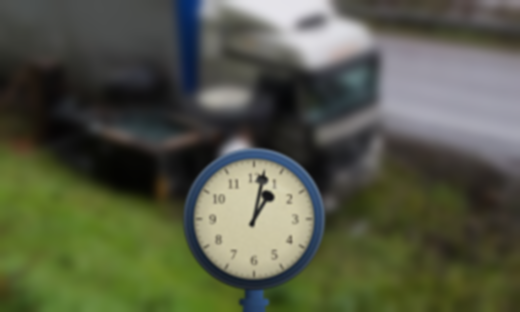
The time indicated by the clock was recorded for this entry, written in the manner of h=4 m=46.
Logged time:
h=1 m=2
